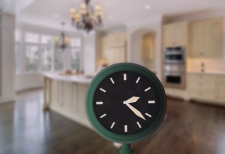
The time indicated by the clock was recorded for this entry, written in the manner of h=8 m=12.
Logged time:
h=2 m=22
